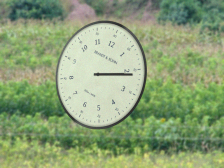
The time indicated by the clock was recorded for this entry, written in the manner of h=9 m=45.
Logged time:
h=2 m=11
